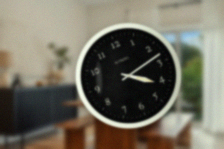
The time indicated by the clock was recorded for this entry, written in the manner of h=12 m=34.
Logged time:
h=4 m=13
